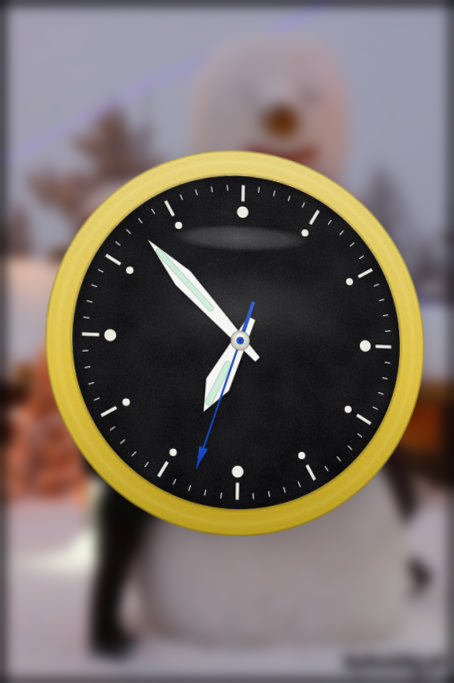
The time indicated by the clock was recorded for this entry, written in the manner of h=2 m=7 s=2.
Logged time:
h=6 m=52 s=33
